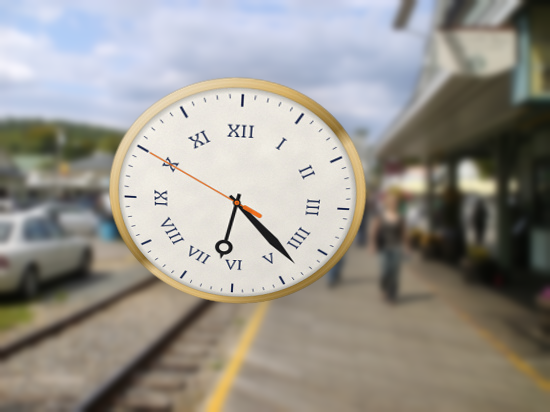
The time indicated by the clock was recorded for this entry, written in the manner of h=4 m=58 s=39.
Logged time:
h=6 m=22 s=50
